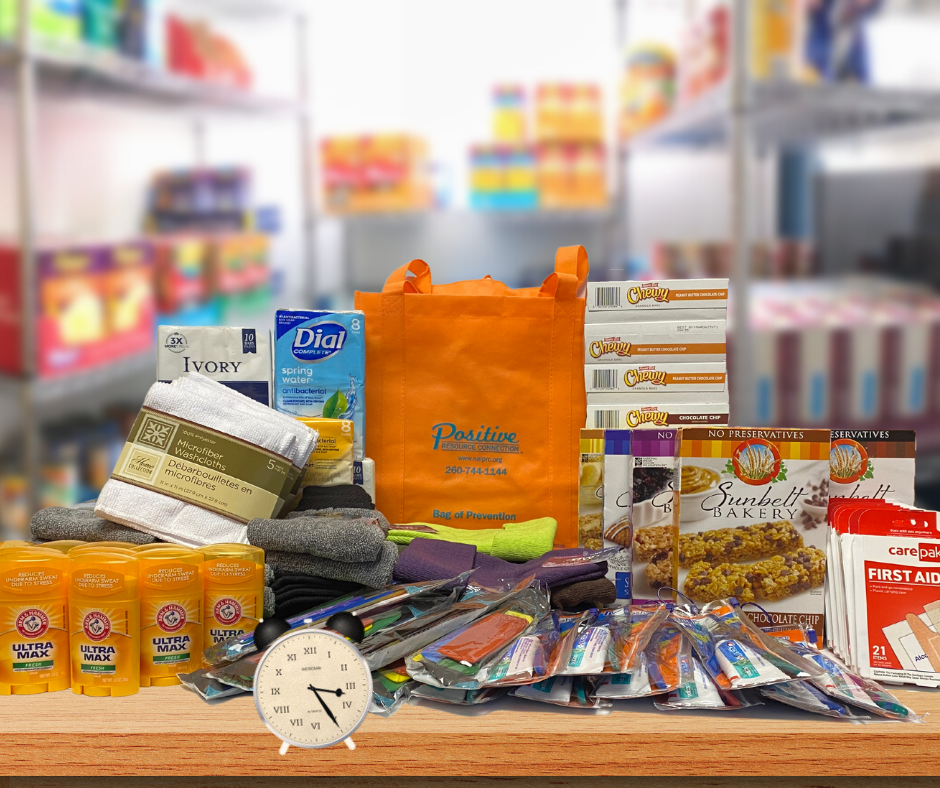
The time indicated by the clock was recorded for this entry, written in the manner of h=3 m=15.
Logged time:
h=3 m=25
